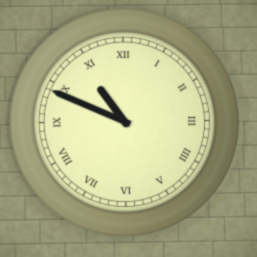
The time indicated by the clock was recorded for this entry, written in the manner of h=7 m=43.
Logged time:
h=10 m=49
